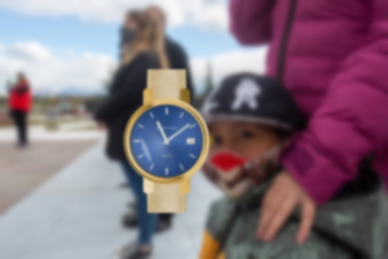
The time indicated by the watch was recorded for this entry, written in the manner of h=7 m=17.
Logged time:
h=11 m=9
